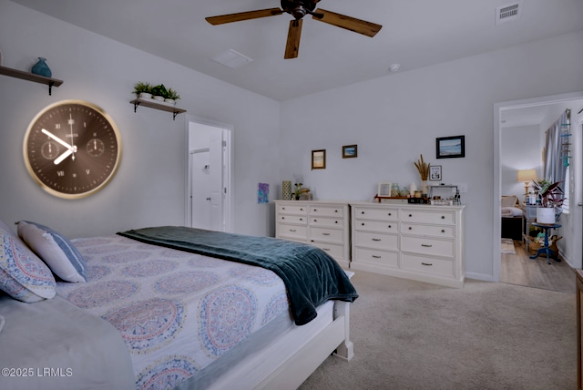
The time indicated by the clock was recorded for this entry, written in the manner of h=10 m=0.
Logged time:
h=7 m=51
